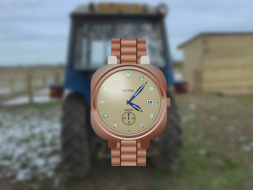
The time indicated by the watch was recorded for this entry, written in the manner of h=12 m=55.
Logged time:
h=4 m=7
